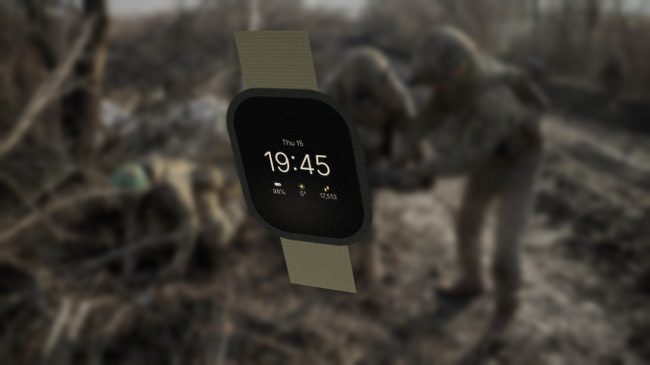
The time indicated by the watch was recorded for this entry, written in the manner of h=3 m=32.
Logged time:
h=19 m=45
